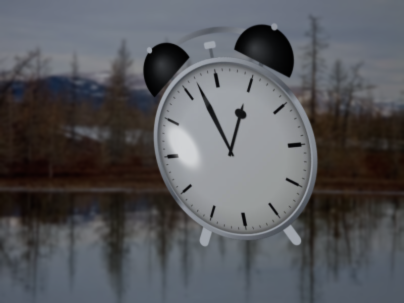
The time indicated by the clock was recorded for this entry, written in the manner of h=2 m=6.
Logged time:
h=12 m=57
